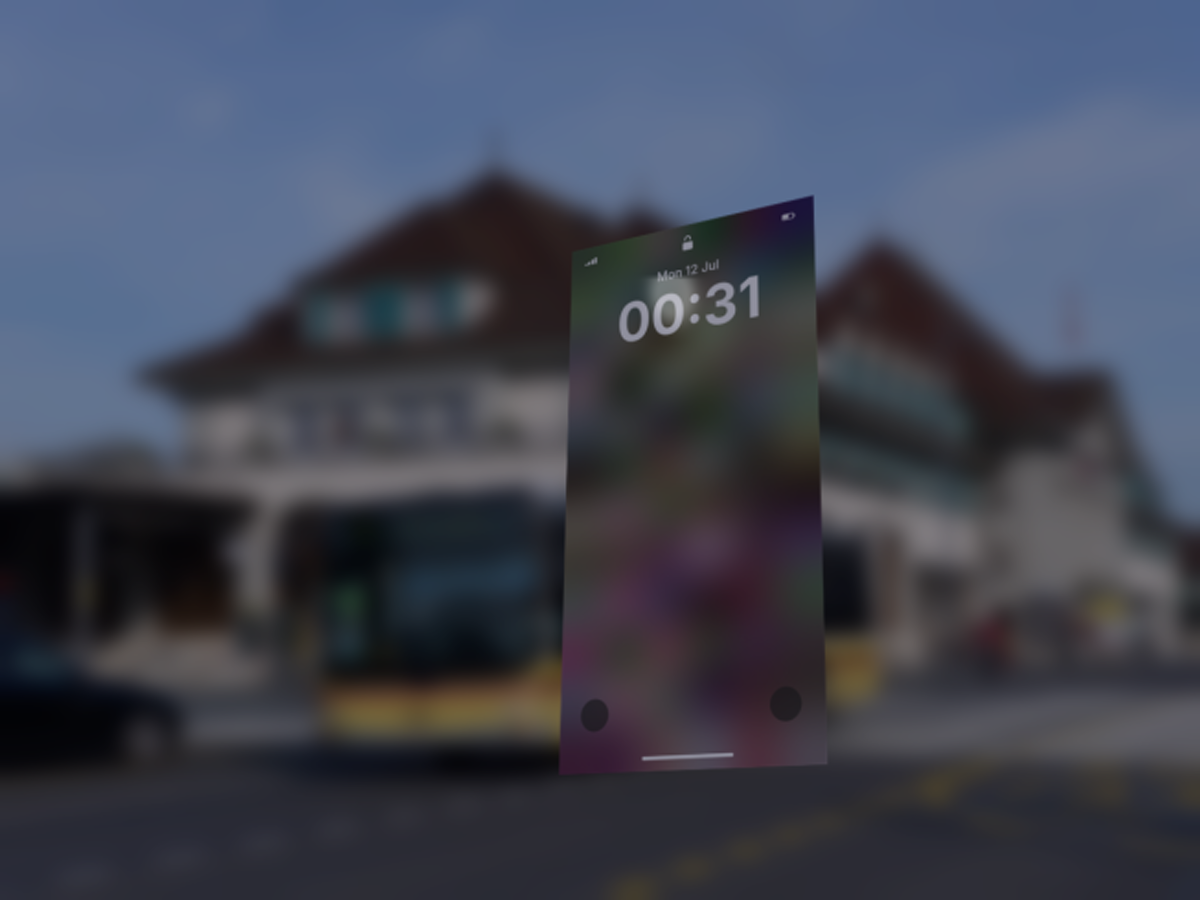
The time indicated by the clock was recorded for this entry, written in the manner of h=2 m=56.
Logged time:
h=0 m=31
